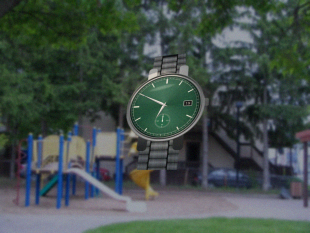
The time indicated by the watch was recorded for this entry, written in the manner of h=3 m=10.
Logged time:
h=6 m=50
